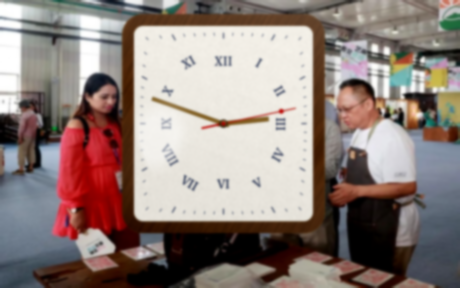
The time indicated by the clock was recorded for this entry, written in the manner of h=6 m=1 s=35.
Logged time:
h=2 m=48 s=13
